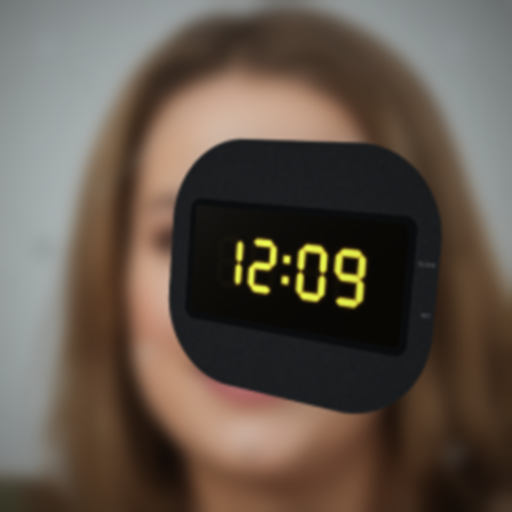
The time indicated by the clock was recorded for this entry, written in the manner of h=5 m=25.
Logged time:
h=12 m=9
